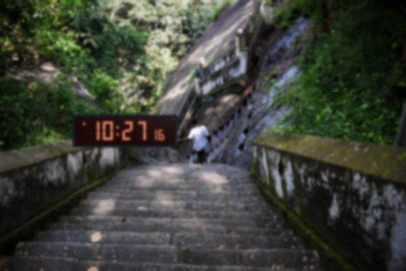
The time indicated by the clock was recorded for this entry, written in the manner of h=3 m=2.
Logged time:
h=10 m=27
